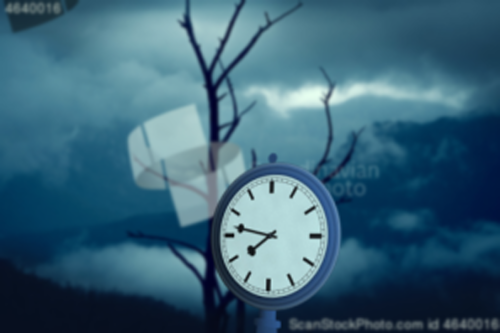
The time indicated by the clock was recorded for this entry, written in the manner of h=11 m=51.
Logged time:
h=7 m=47
